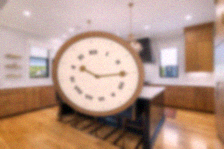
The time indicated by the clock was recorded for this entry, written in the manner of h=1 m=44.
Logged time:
h=10 m=15
